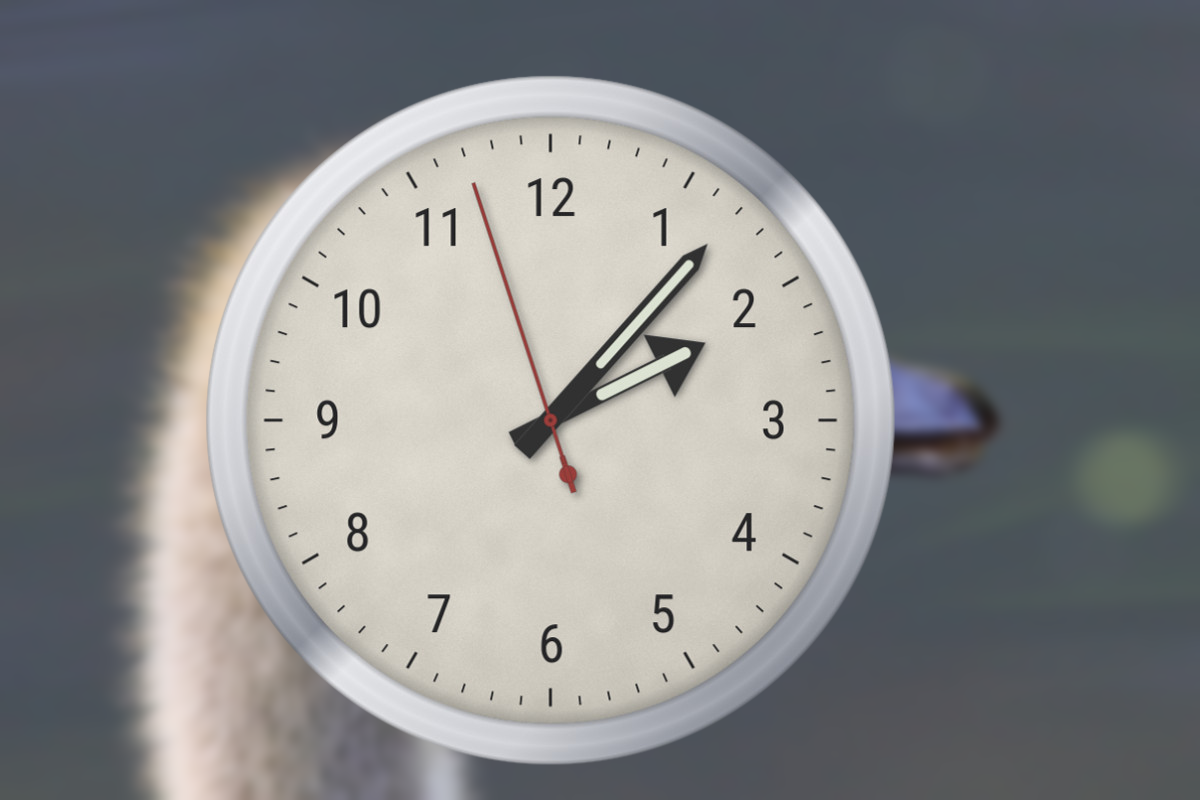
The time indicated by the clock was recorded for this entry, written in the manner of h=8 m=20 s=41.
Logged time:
h=2 m=6 s=57
